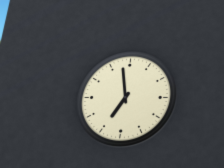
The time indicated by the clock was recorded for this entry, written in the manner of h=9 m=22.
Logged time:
h=6 m=58
